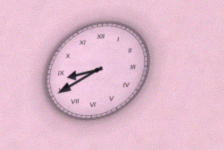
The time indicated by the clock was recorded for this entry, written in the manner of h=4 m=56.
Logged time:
h=8 m=40
